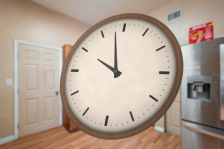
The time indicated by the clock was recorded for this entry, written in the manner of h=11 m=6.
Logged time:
h=9 m=58
